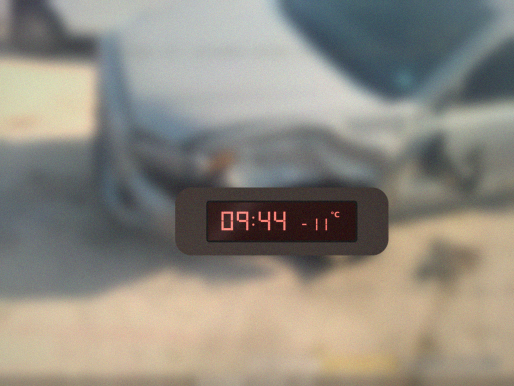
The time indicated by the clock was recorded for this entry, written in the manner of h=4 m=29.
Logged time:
h=9 m=44
